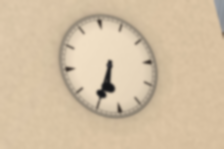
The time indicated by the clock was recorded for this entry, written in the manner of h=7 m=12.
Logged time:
h=6 m=35
